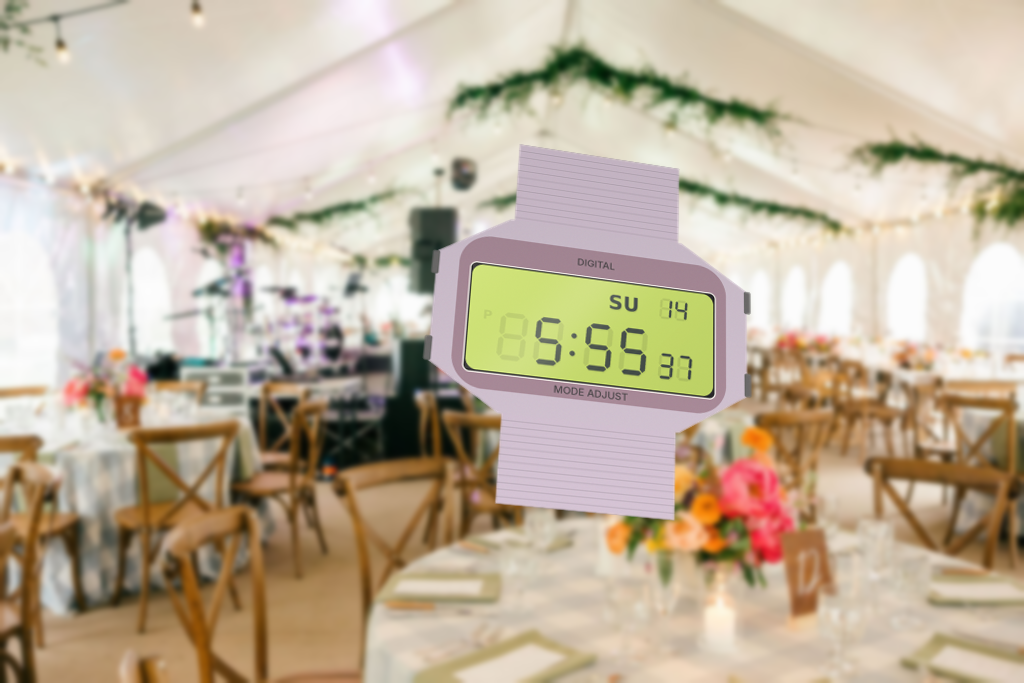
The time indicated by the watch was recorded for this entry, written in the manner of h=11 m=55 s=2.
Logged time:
h=5 m=55 s=37
